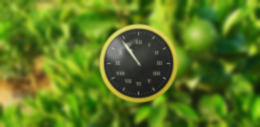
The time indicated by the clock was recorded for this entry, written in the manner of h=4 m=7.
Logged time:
h=10 m=54
